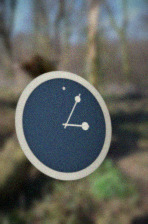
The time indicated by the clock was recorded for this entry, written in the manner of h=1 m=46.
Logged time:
h=3 m=5
